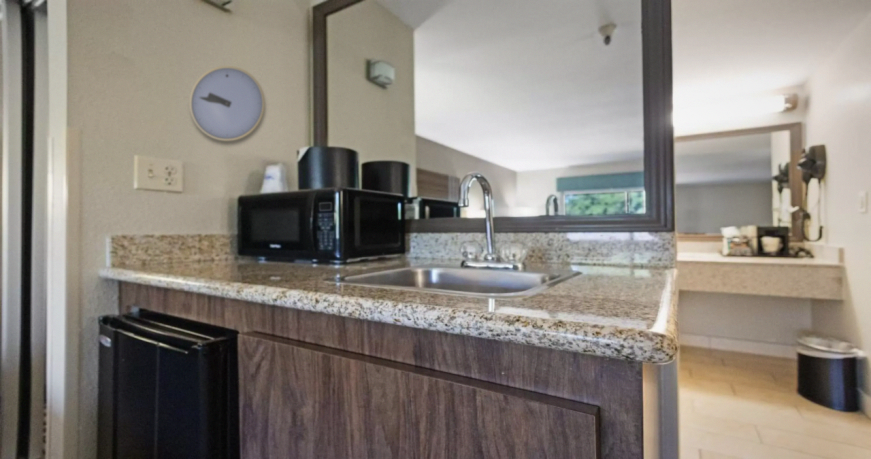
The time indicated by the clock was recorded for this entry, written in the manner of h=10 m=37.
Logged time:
h=9 m=47
